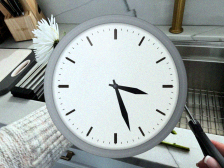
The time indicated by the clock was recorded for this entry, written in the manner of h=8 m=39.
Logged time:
h=3 m=27
